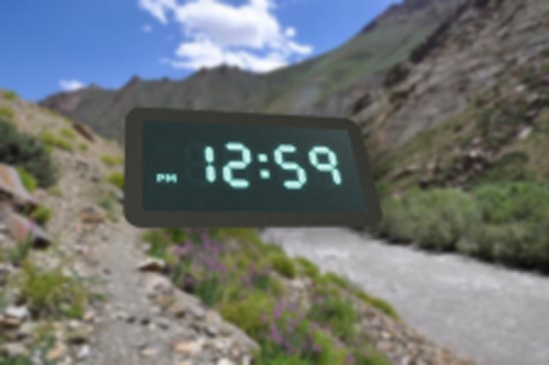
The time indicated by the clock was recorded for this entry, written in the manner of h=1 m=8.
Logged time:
h=12 m=59
